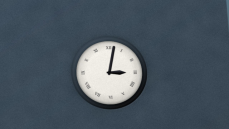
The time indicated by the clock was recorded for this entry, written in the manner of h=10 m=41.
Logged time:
h=3 m=2
